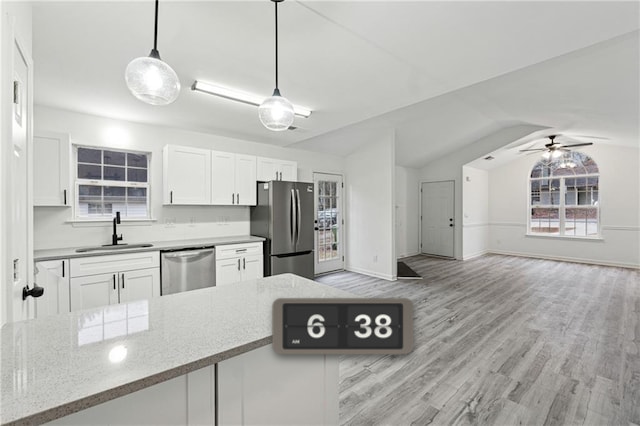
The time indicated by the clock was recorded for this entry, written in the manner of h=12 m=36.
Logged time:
h=6 m=38
